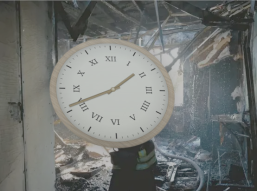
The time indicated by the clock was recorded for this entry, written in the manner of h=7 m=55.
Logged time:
h=1 m=41
